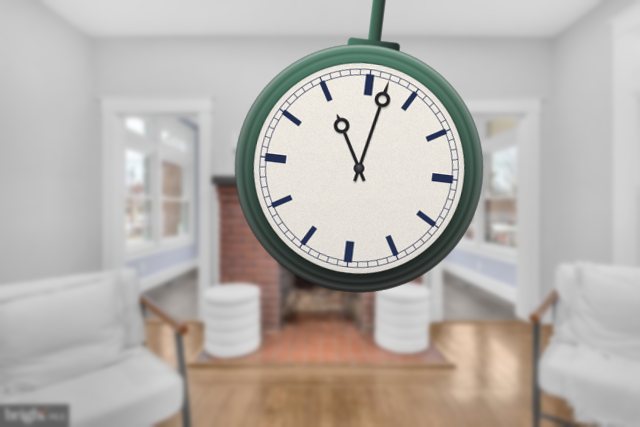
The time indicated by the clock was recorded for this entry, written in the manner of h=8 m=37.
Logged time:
h=11 m=2
